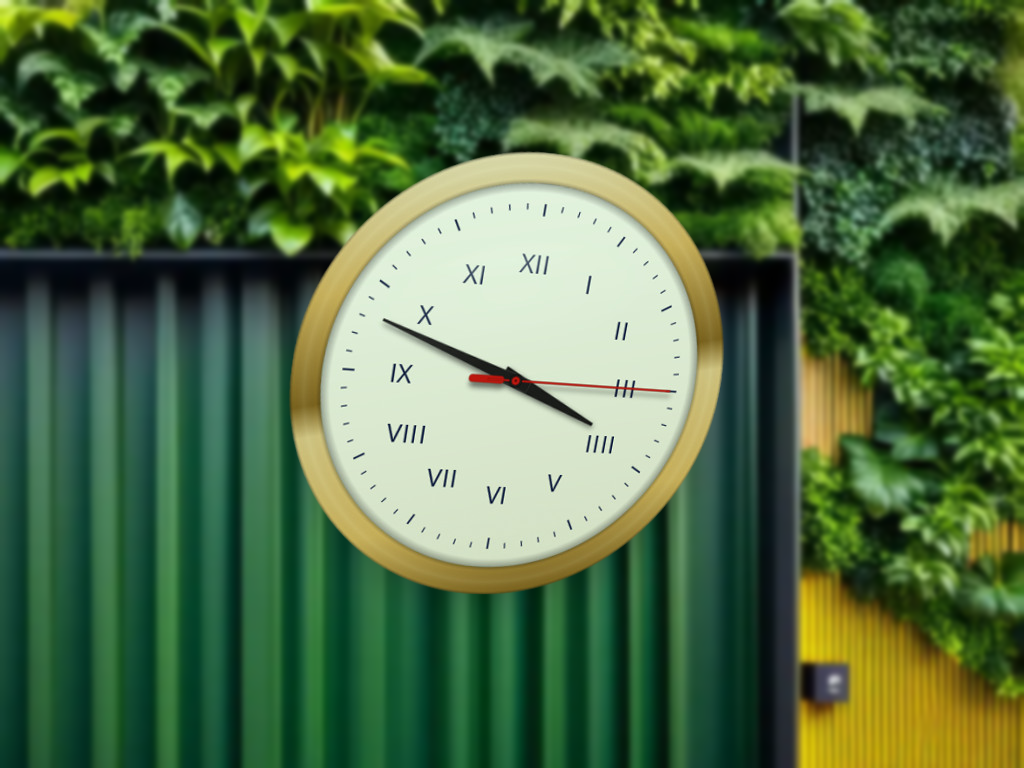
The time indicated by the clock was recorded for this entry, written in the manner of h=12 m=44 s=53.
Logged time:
h=3 m=48 s=15
